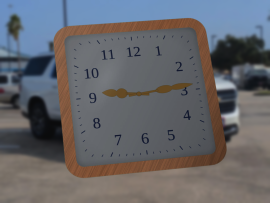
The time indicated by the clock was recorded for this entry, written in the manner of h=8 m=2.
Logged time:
h=9 m=14
